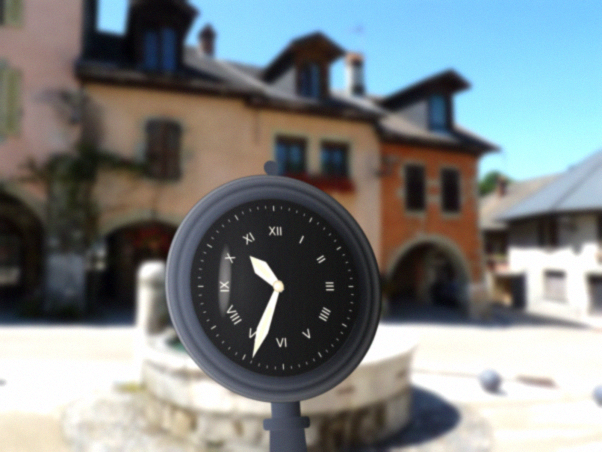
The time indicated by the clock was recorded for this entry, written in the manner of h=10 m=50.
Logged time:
h=10 m=34
